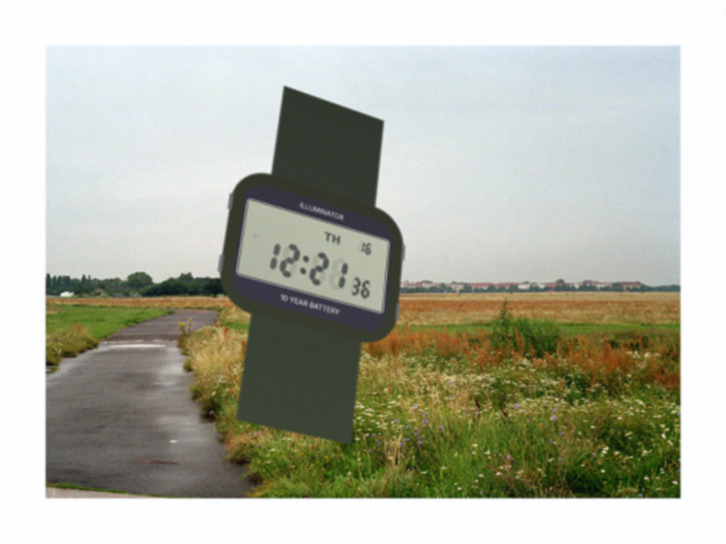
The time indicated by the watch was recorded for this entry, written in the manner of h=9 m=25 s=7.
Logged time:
h=12 m=21 s=36
